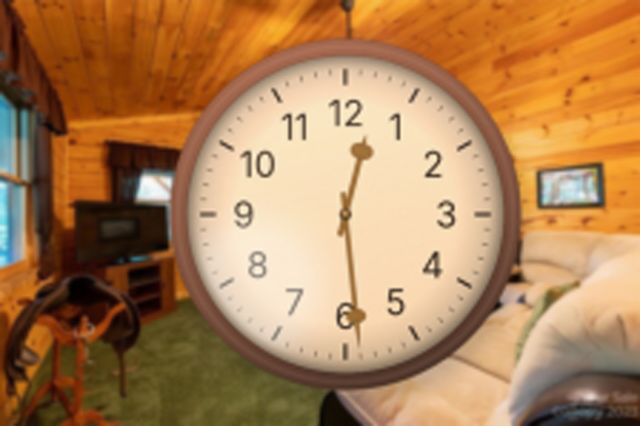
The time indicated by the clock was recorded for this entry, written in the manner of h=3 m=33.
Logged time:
h=12 m=29
